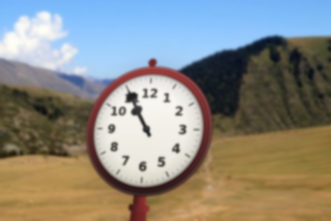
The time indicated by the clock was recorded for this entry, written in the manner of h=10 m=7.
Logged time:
h=10 m=55
